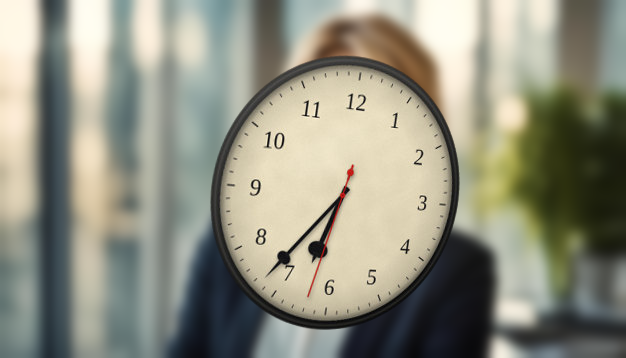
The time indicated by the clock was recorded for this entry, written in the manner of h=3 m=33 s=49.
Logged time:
h=6 m=36 s=32
